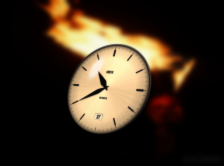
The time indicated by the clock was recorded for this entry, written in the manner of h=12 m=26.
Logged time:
h=10 m=40
